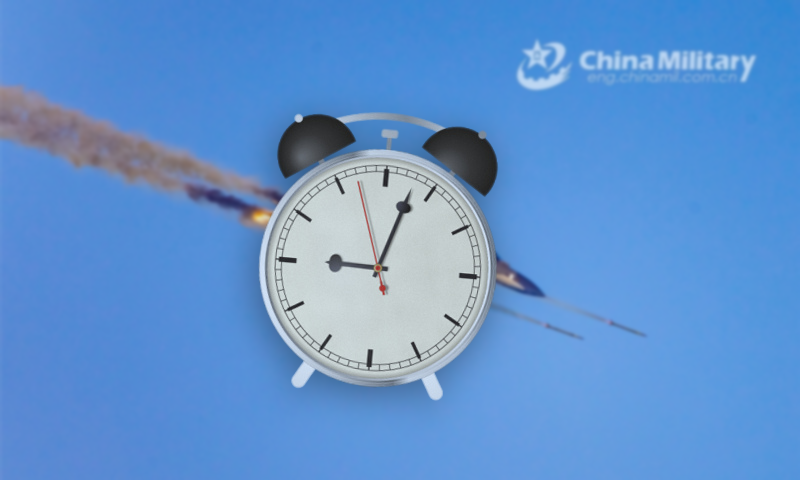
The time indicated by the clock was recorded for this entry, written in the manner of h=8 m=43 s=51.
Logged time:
h=9 m=2 s=57
